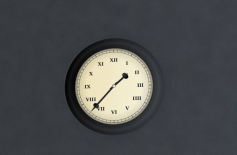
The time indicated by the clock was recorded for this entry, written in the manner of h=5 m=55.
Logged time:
h=1 m=37
